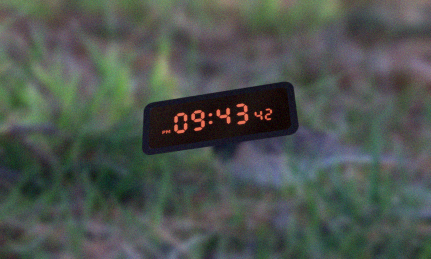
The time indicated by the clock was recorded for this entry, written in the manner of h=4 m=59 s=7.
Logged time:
h=9 m=43 s=42
